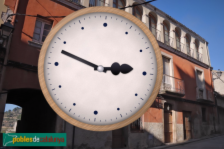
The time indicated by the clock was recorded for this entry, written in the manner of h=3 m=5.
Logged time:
h=2 m=48
